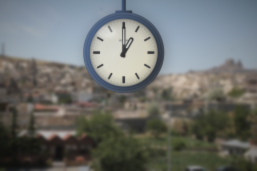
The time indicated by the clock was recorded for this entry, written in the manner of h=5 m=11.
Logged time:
h=1 m=0
